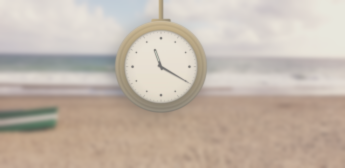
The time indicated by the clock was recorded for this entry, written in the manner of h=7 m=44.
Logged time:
h=11 m=20
